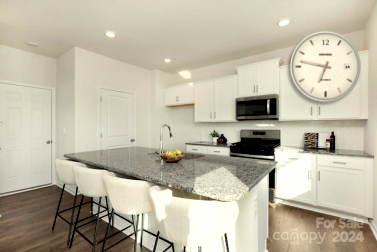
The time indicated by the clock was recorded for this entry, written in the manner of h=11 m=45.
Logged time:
h=6 m=47
